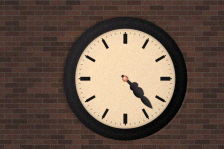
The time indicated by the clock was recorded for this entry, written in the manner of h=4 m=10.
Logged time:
h=4 m=23
